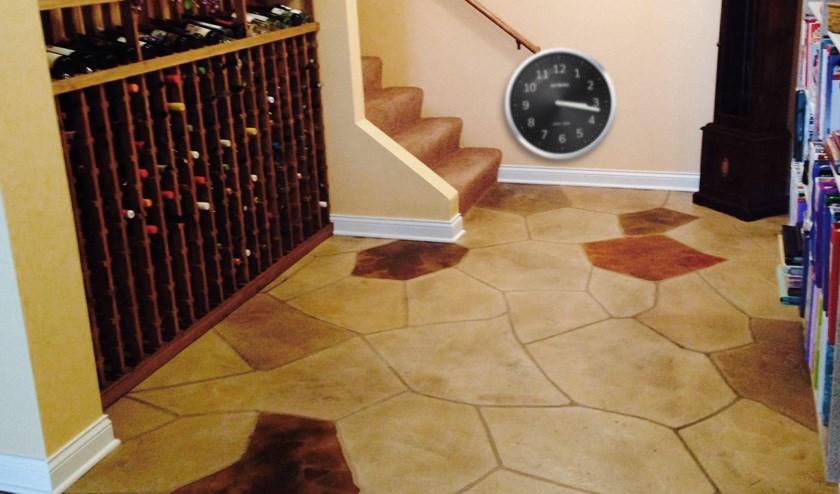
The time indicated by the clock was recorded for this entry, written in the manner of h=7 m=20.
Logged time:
h=3 m=17
